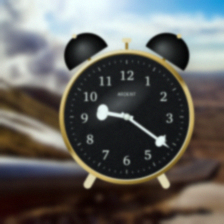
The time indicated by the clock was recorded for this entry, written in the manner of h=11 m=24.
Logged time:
h=9 m=21
